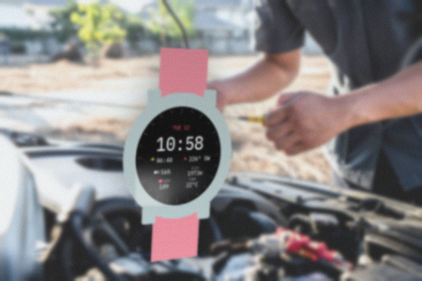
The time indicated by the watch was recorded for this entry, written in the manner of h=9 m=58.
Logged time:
h=10 m=58
